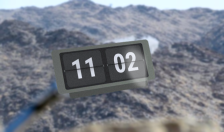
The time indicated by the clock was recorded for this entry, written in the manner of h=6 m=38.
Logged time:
h=11 m=2
